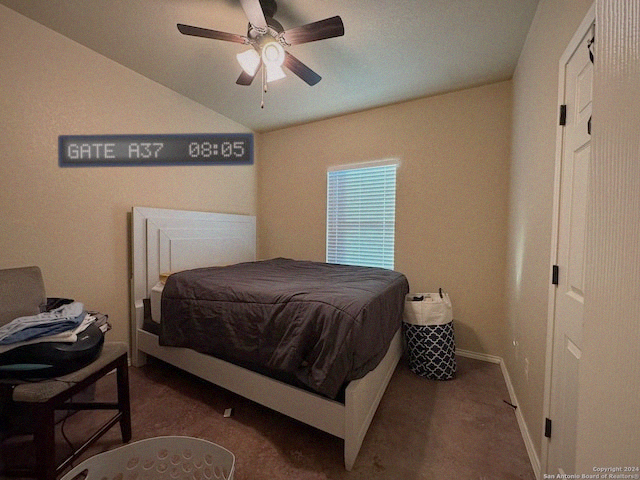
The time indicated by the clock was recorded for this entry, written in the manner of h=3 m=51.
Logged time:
h=8 m=5
